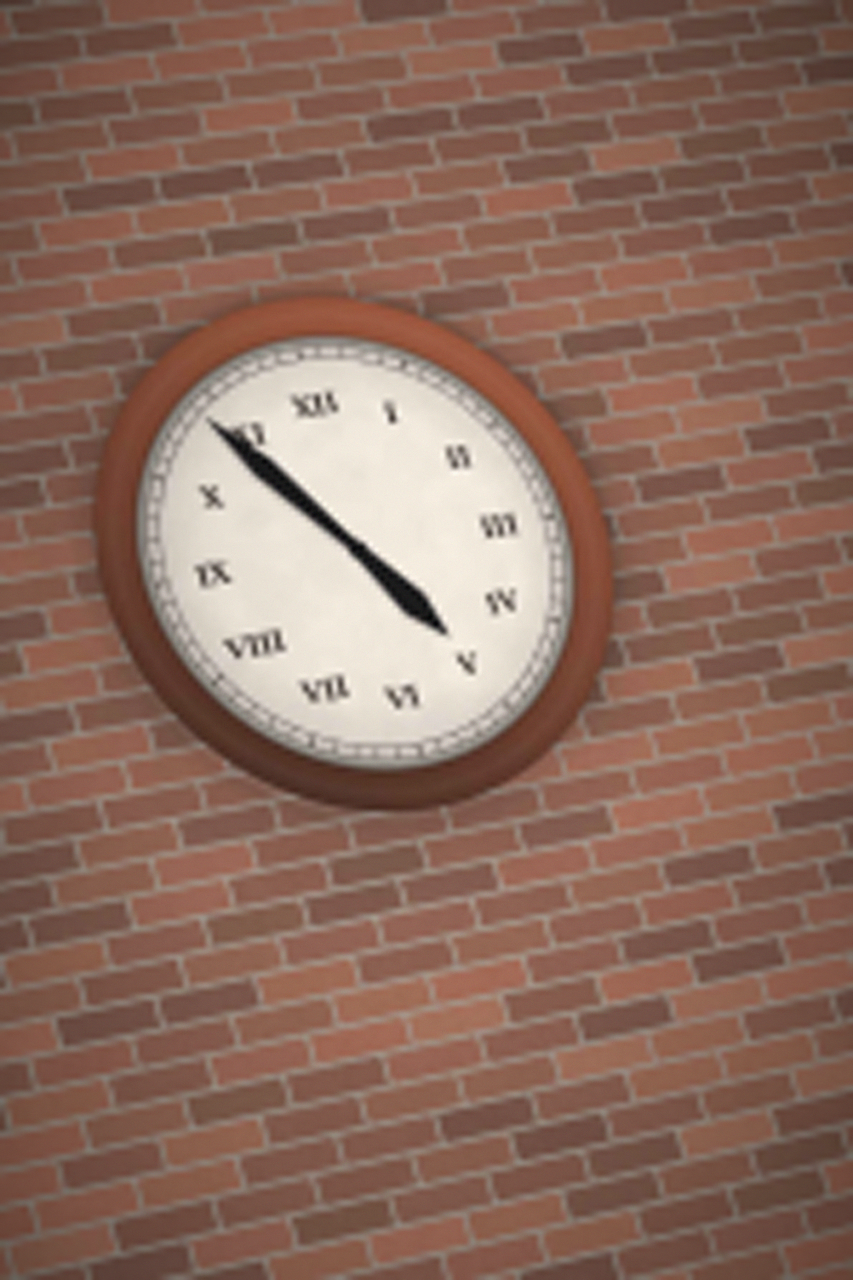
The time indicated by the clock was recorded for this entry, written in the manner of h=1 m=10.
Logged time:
h=4 m=54
